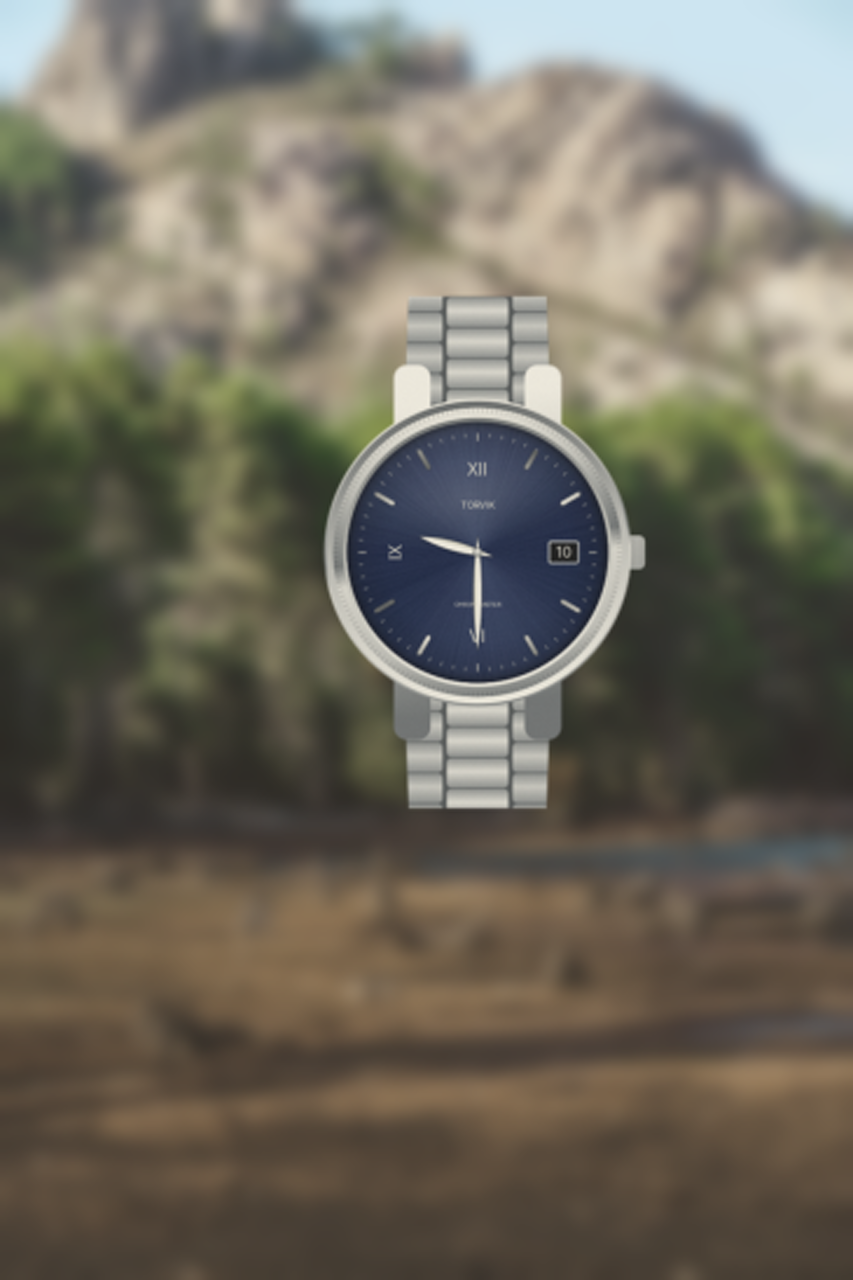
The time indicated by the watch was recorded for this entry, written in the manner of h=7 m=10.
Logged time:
h=9 m=30
